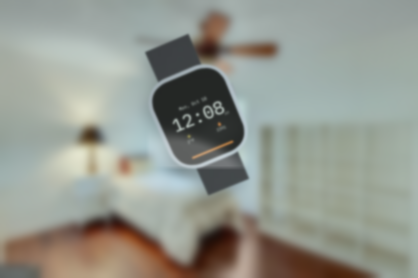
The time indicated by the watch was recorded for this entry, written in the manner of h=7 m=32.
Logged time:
h=12 m=8
